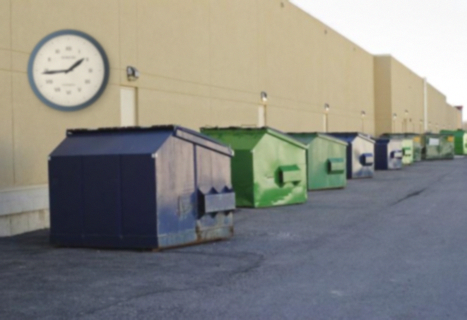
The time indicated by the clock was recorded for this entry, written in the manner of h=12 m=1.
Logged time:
h=1 m=44
